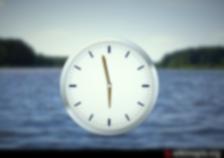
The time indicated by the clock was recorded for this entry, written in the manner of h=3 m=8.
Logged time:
h=5 m=58
